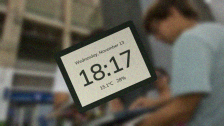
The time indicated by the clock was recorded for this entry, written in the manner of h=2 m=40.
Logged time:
h=18 m=17
